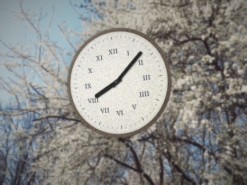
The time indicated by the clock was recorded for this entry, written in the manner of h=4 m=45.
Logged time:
h=8 m=8
